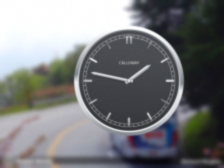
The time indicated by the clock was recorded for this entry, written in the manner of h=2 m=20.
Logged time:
h=1 m=47
